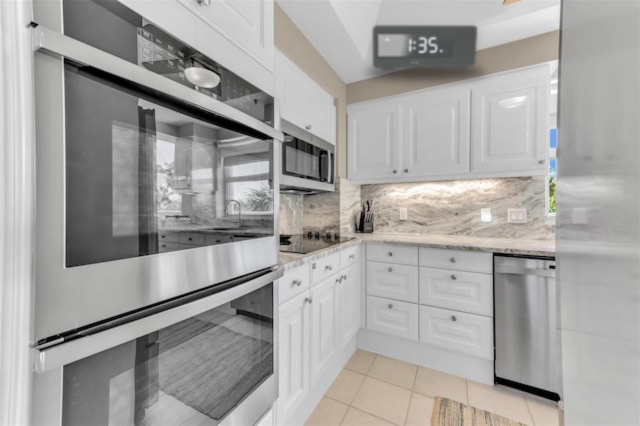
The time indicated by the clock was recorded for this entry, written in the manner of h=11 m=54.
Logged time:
h=1 m=35
